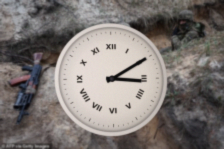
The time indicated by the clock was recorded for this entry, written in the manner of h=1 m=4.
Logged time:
h=3 m=10
